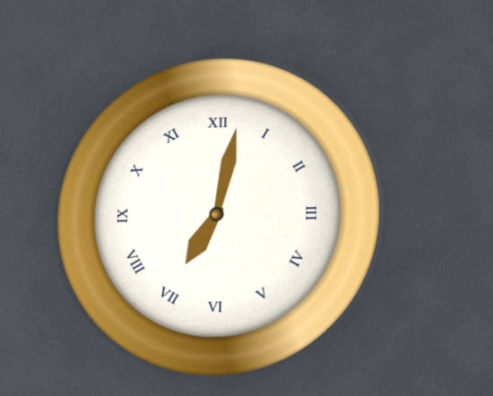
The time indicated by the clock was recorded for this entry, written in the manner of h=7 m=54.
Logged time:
h=7 m=2
